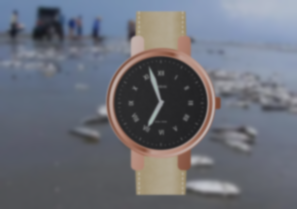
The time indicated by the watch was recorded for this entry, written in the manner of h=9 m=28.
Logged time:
h=6 m=57
